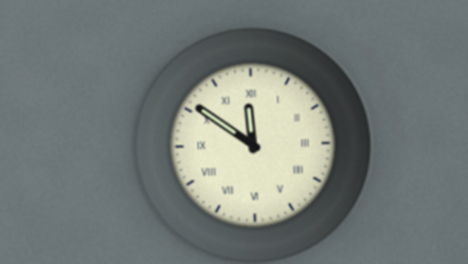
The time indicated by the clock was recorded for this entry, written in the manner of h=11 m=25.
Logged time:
h=11 m=51
